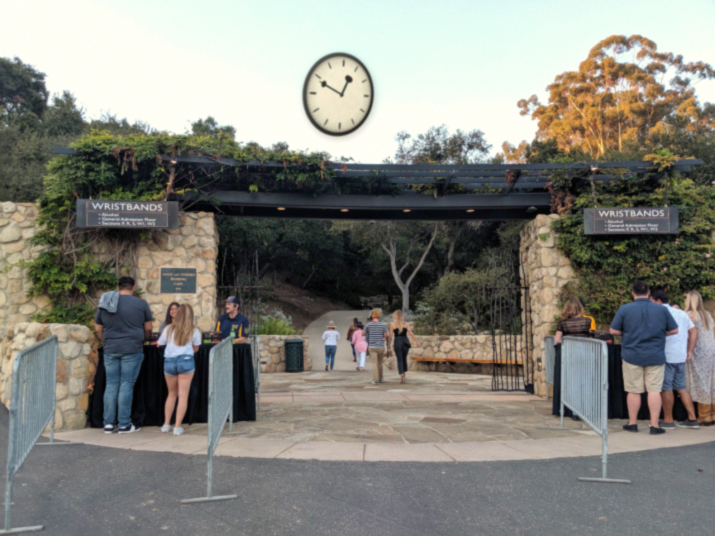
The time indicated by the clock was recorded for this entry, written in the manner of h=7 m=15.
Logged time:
h=12 m=49
